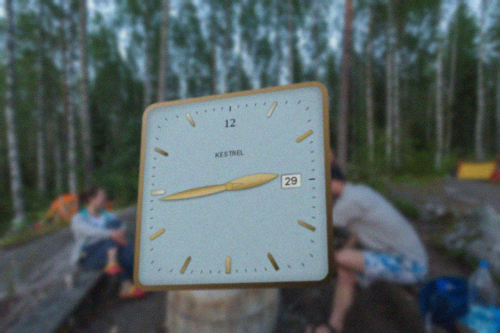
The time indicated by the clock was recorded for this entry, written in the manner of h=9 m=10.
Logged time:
h=2 m=44
